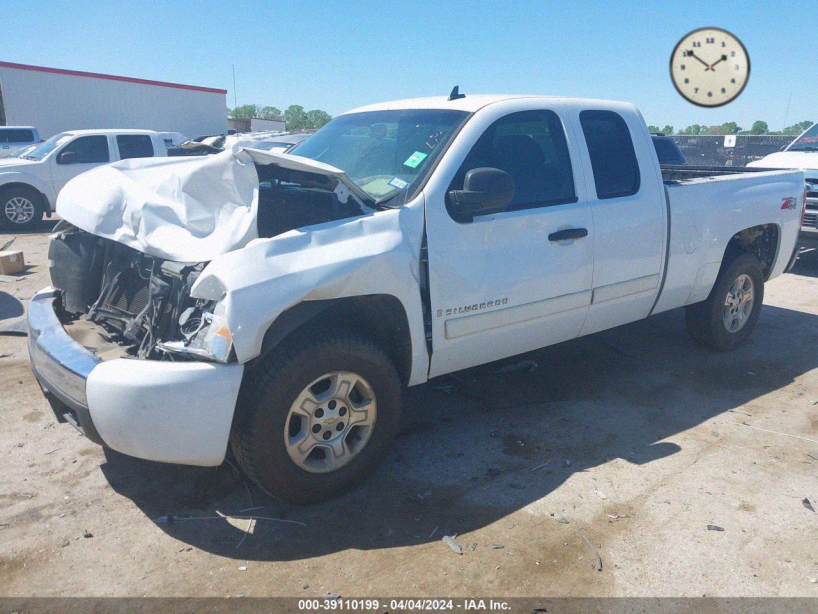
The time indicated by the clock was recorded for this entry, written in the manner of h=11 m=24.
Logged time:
h=1 m=51
